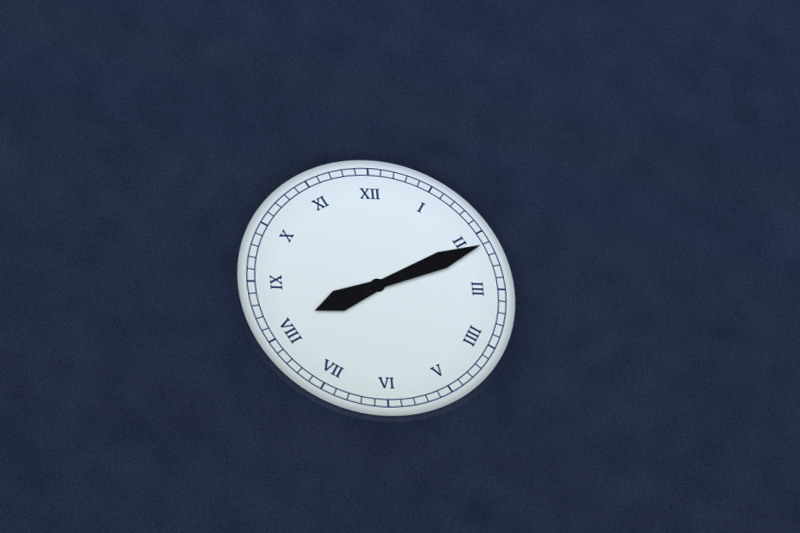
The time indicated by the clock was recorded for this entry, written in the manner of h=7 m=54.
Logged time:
h=8 m=11
